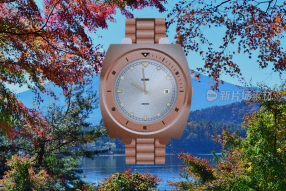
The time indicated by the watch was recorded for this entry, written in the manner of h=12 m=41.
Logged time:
h=9 m=59
